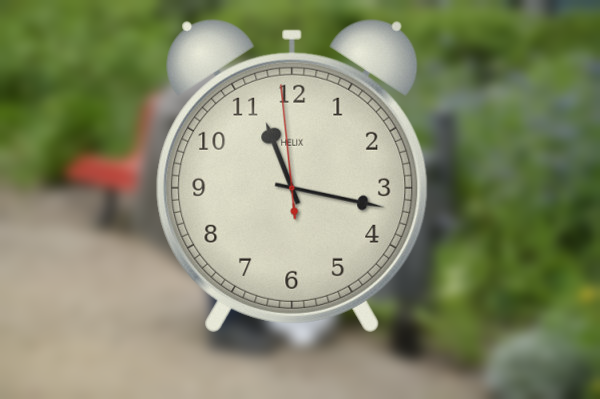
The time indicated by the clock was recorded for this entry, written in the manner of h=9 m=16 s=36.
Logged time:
h=11 m=16 s=59
